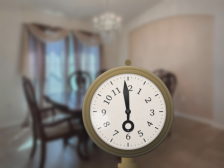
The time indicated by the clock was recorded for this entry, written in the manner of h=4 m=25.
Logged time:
h=5 m=59
